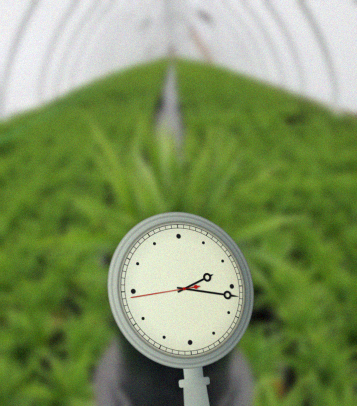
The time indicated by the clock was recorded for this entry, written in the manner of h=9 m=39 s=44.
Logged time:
h=2 m=16 s=44
